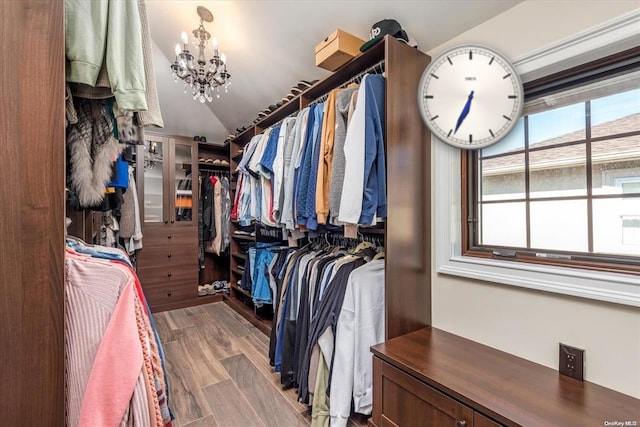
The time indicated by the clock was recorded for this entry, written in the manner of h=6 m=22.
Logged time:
h=6 m=34
